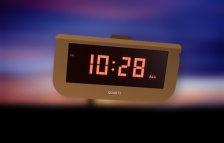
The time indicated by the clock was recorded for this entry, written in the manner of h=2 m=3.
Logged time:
h=10 m=28
